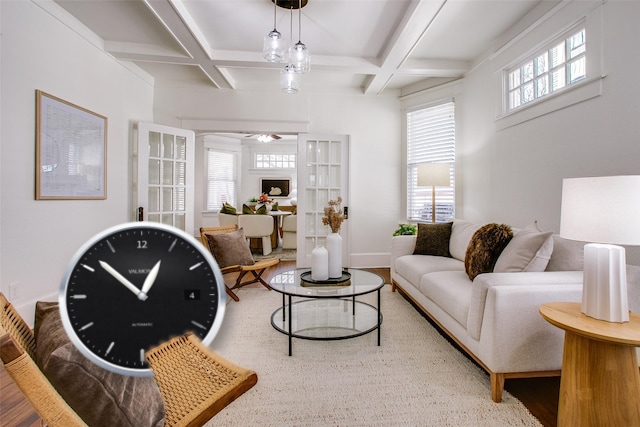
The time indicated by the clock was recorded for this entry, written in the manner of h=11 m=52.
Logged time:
h=12 m=52
